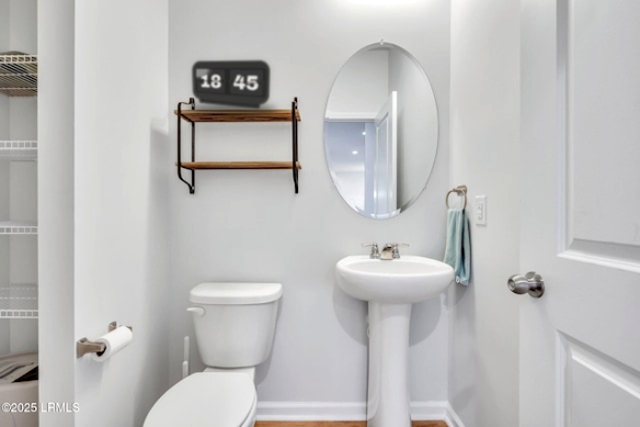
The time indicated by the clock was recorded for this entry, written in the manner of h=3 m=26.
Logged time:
h=18 m=45
